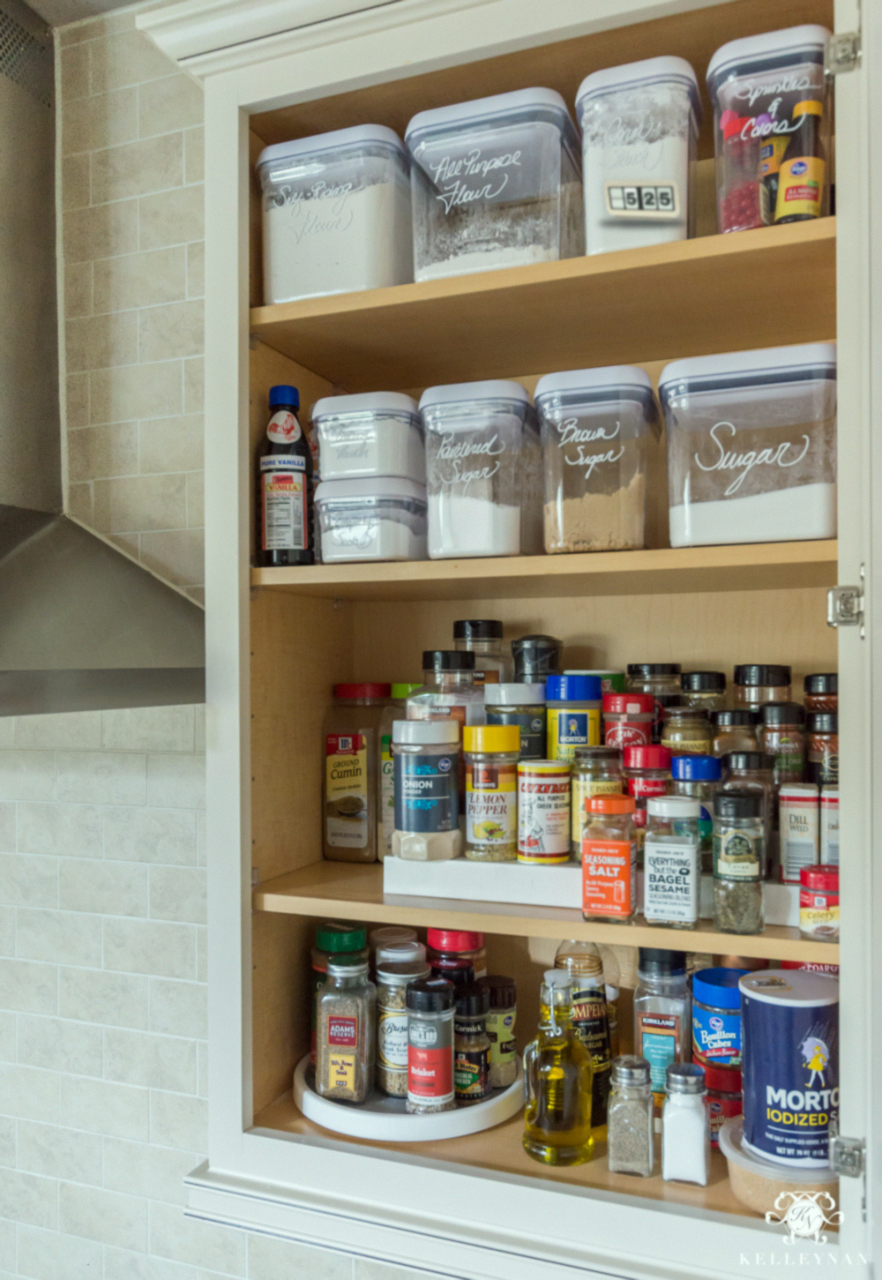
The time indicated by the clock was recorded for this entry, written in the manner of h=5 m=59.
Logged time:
h=5 m=25
